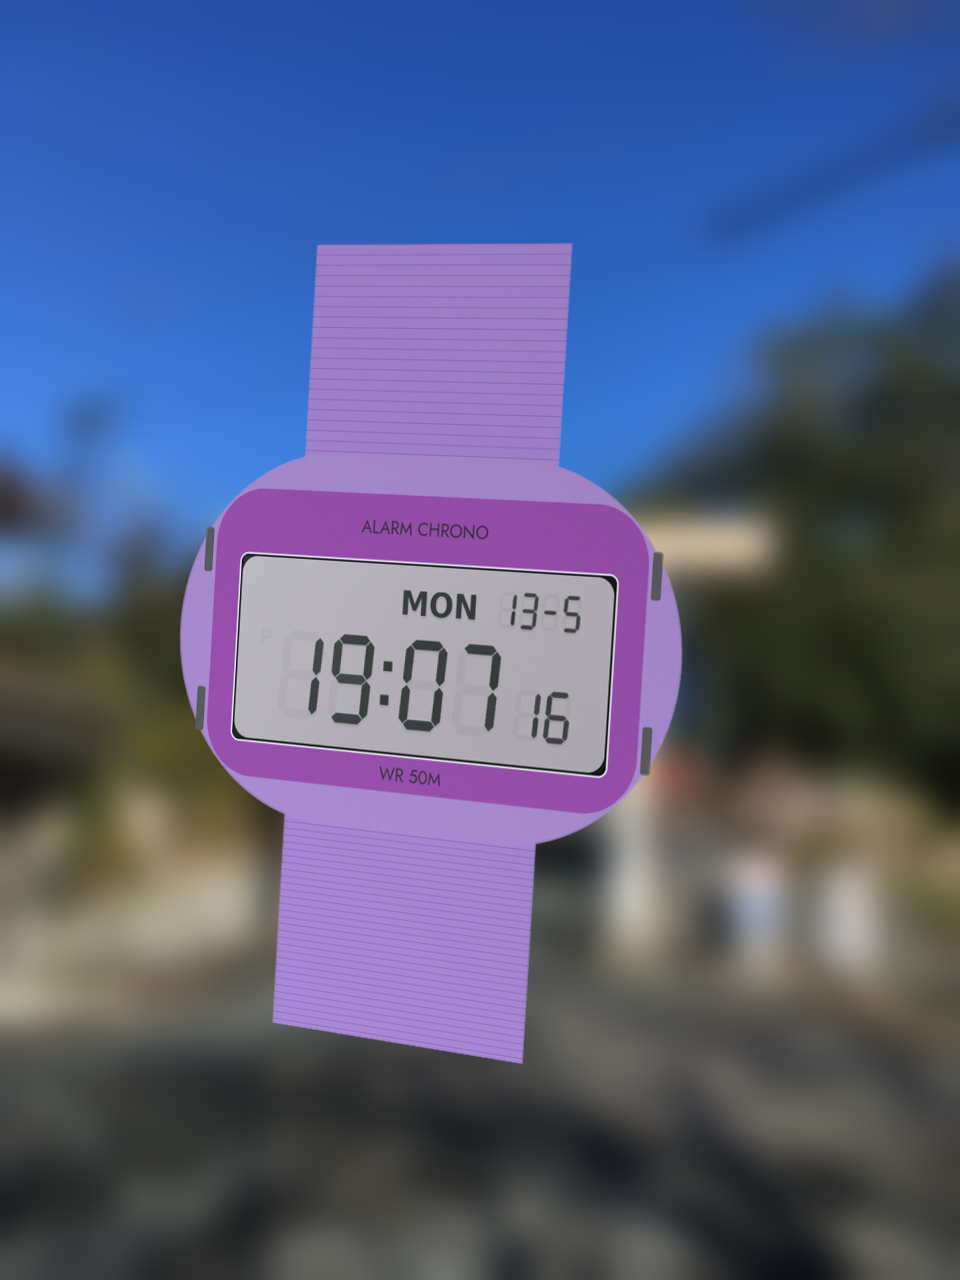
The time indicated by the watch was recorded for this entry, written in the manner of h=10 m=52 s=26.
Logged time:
h=19 m=7 s=16
